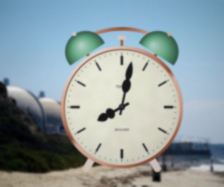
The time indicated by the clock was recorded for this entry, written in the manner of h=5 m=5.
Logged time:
h=8 m=2
